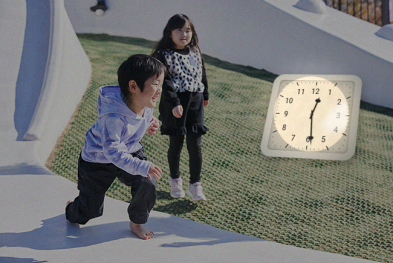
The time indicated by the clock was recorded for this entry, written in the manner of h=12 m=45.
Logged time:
h=12 m=29
